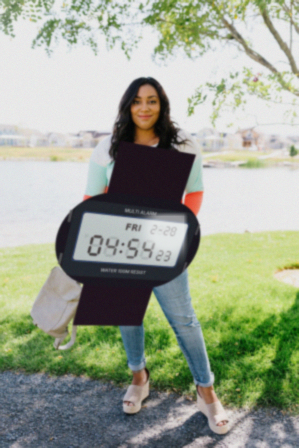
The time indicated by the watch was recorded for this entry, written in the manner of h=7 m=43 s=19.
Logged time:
h=4 m=54 s=23
